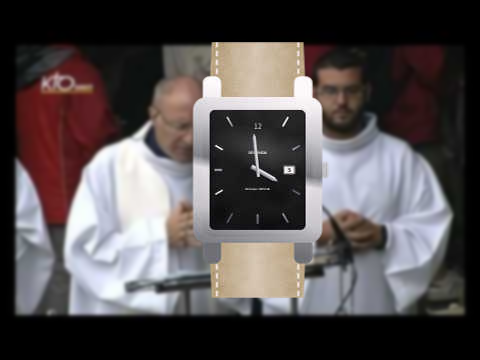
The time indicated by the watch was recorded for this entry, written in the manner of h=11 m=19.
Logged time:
h=3 m=59
